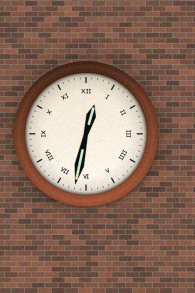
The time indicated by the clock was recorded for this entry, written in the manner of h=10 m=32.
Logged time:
h=12 m=32
